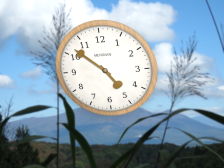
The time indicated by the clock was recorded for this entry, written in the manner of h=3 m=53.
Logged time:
h=4 m=52
